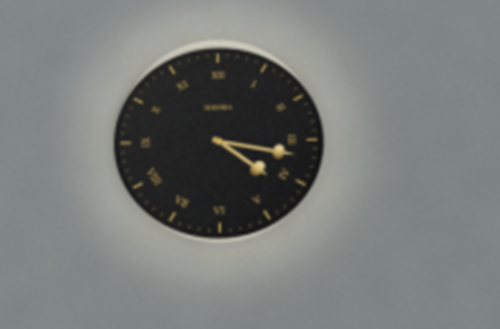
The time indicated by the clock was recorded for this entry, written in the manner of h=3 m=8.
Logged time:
h=4 m=17
